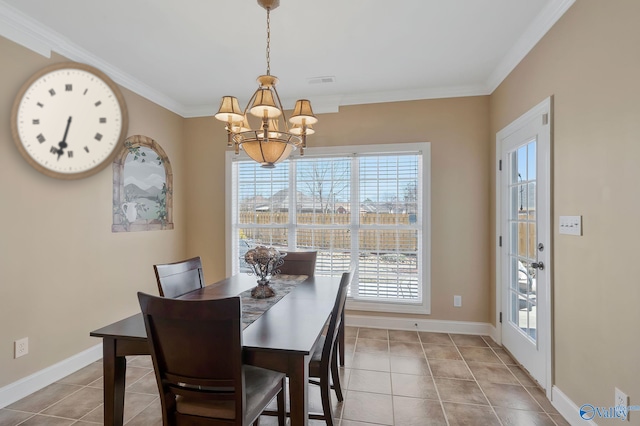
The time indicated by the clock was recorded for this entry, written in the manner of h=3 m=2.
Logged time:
h=6 m=33
